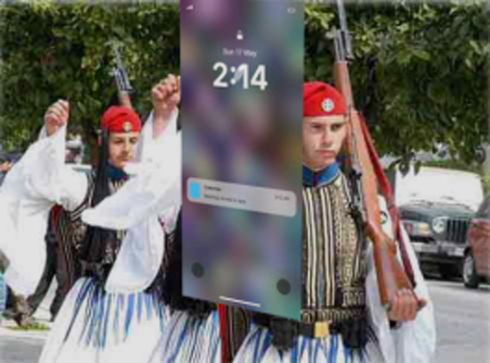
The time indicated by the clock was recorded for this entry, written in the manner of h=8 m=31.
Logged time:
h=2 m=14
